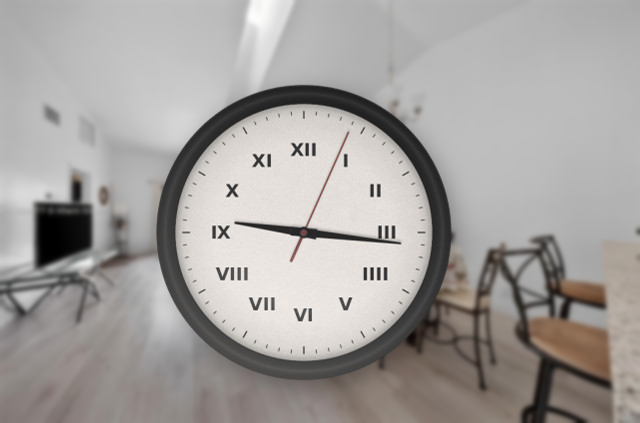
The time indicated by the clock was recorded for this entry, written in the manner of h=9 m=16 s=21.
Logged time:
h=9 m=16 s=4
